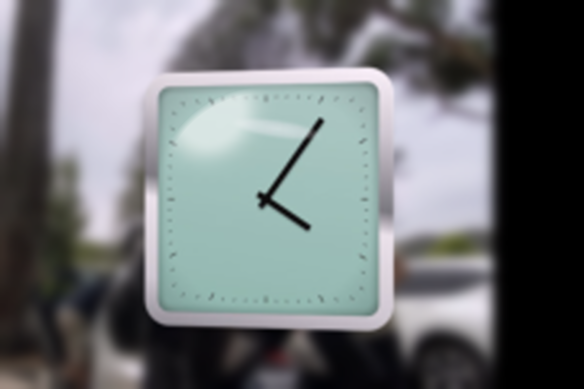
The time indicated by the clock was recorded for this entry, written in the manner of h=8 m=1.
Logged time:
h=4 m=6
